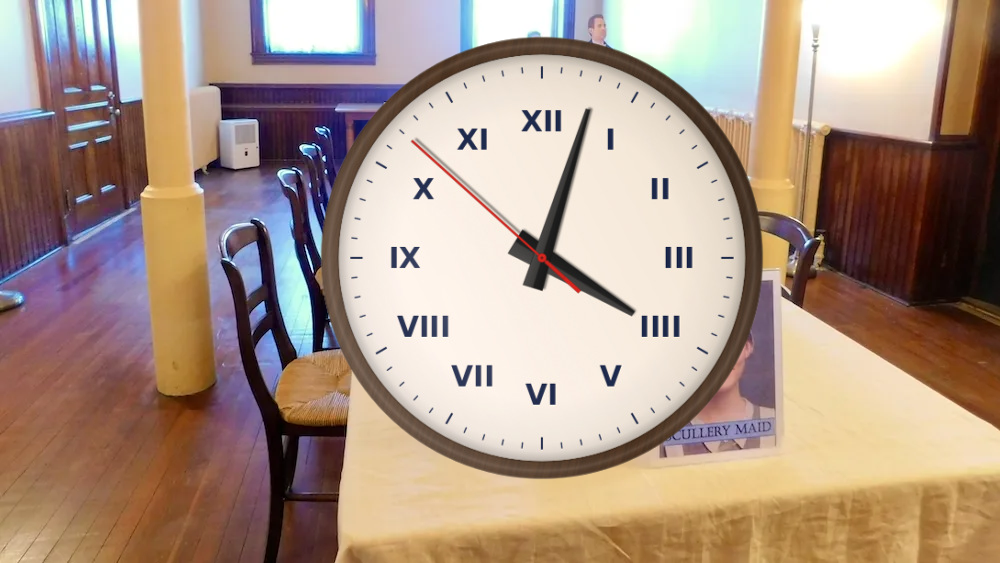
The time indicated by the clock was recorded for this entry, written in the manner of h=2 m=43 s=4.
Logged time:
h=4 m=2 s=52
